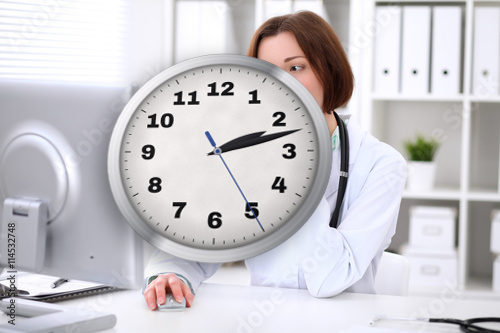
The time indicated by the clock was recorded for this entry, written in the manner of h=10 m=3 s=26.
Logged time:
h=2 m=12 s=25
